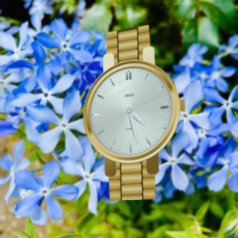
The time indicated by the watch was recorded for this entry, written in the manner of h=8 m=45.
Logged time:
h=4 m=28
